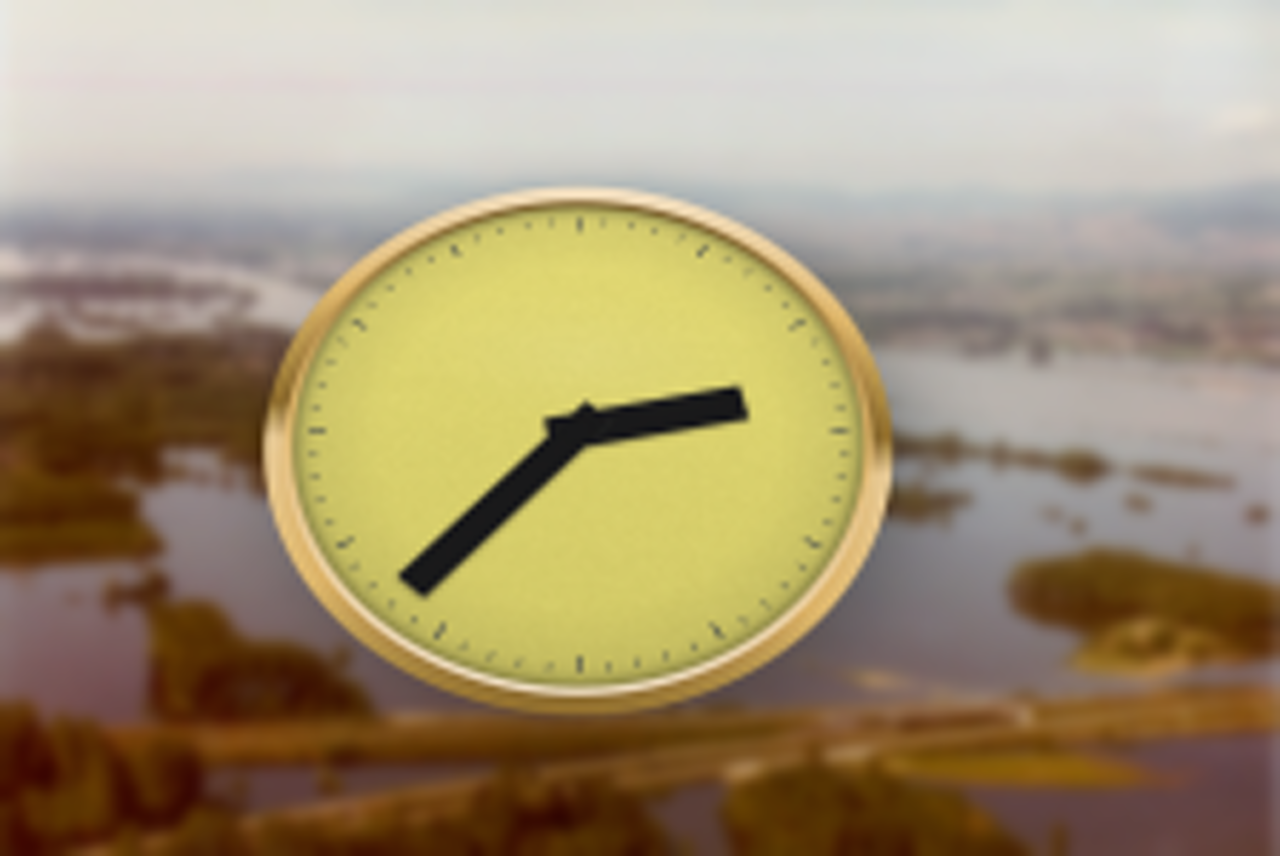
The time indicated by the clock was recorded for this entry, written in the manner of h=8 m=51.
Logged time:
h=2 m=37
